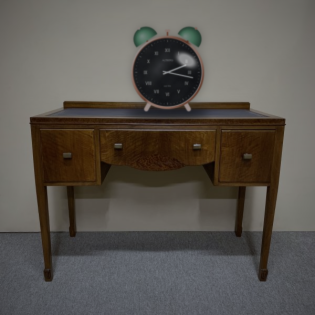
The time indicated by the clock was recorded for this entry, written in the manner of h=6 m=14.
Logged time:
h=2 m=17
